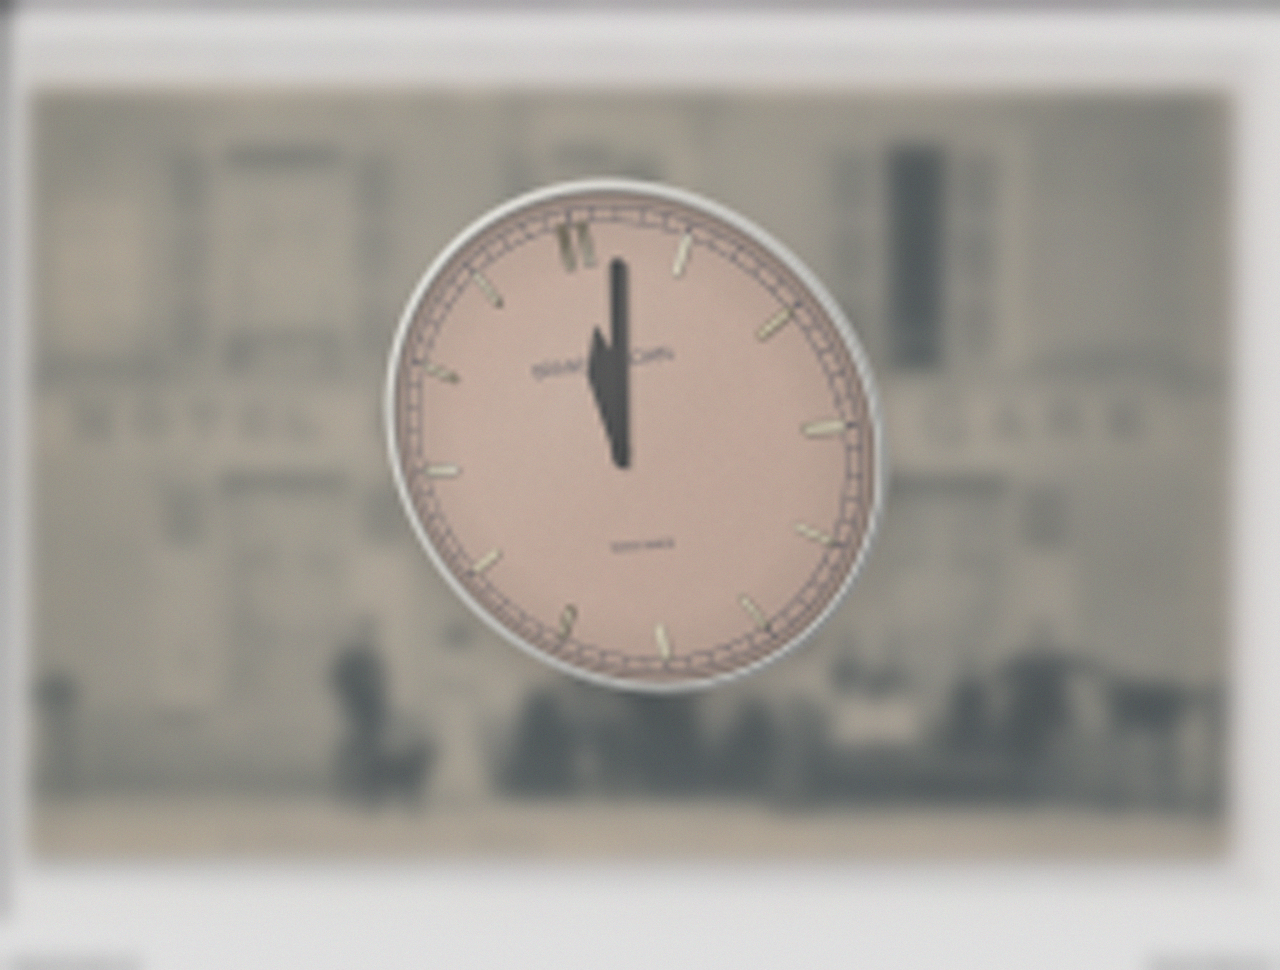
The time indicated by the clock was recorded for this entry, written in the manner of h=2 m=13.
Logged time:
h=12 m=2
